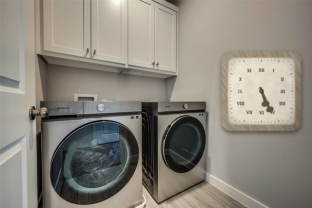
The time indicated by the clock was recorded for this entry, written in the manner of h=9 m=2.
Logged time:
h=5 m=26
